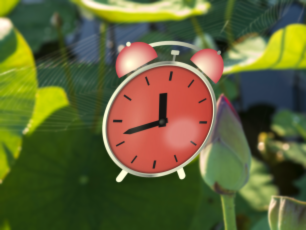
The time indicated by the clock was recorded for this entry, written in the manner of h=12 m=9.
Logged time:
h=11 m=42
